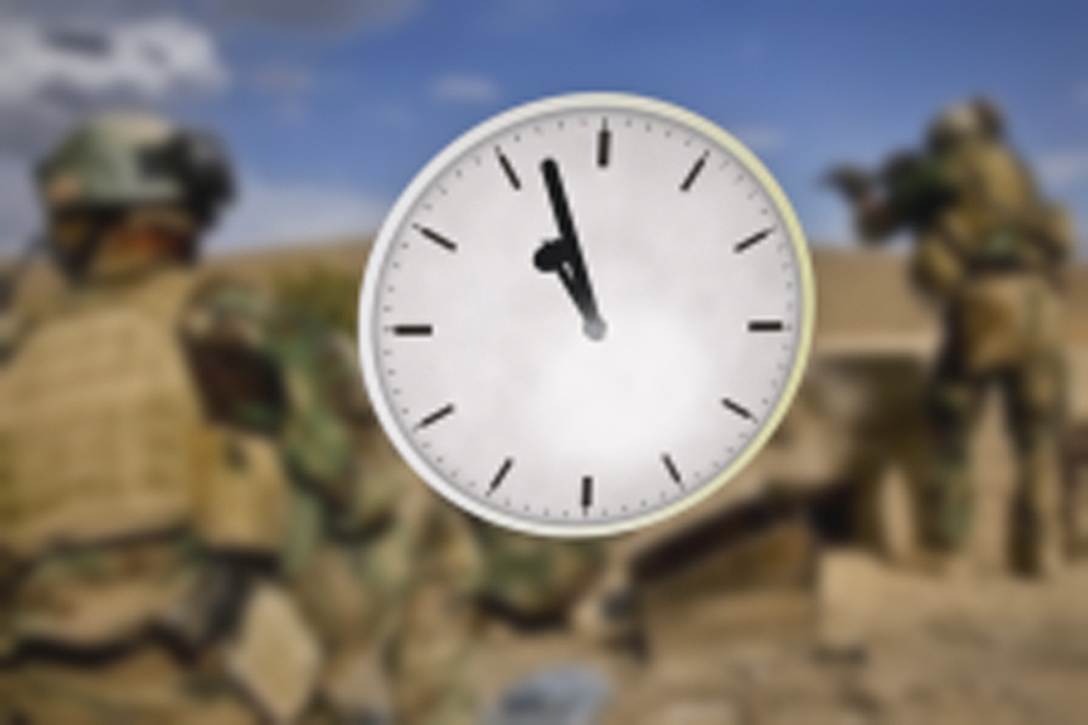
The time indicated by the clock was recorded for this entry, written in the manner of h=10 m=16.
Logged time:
h=10 m=57
